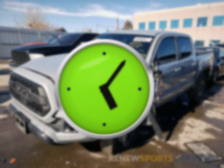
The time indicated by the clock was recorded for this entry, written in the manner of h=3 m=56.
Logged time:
h=5 m=6
